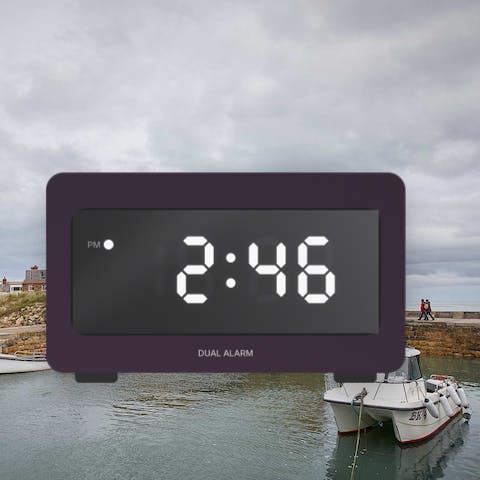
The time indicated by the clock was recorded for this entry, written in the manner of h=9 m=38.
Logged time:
h=2 m=46
